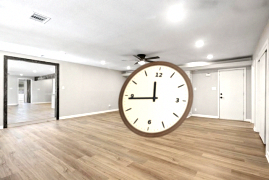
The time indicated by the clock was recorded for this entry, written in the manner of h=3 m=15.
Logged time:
h=11 m=44
